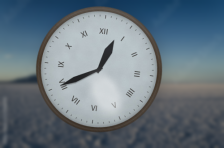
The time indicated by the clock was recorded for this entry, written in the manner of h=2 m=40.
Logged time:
h=12 m=40
